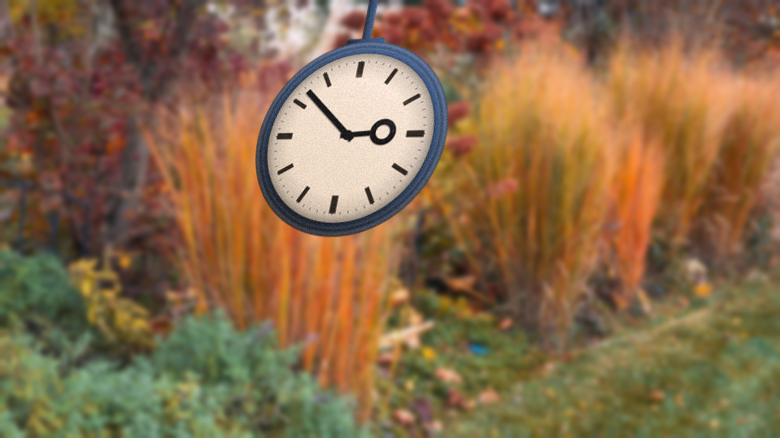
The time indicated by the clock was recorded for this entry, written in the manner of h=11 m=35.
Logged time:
h=2 m=52
